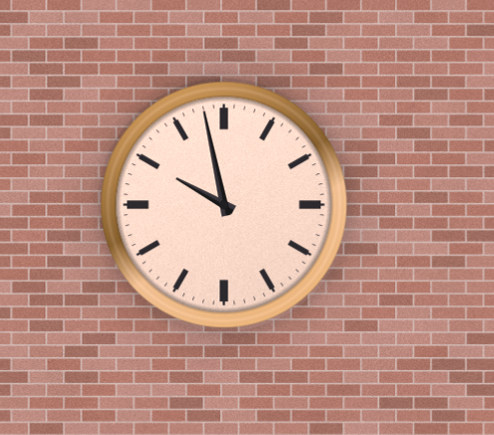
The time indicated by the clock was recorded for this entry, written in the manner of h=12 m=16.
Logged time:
h=9 m=58
